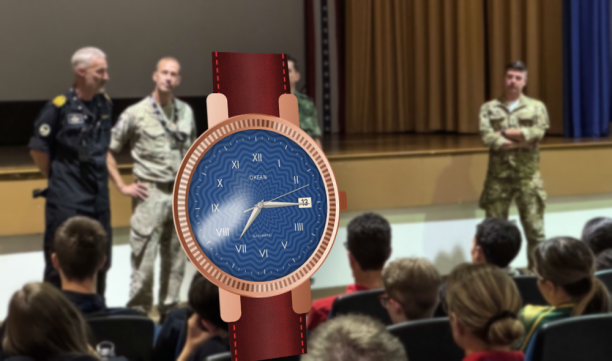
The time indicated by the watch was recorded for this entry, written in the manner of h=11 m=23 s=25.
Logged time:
h=7 m=15 s=12
